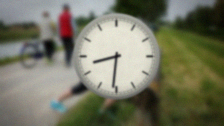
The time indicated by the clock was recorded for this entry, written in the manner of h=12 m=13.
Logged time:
h=8 m=31
